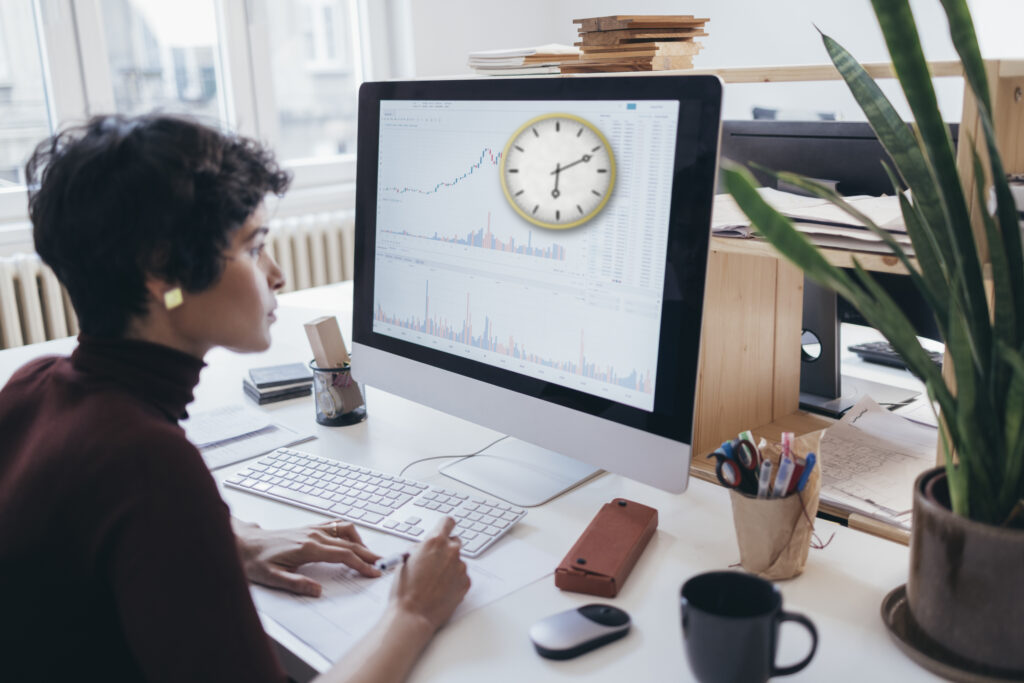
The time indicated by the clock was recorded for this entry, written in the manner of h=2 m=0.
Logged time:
h=6 m=11
